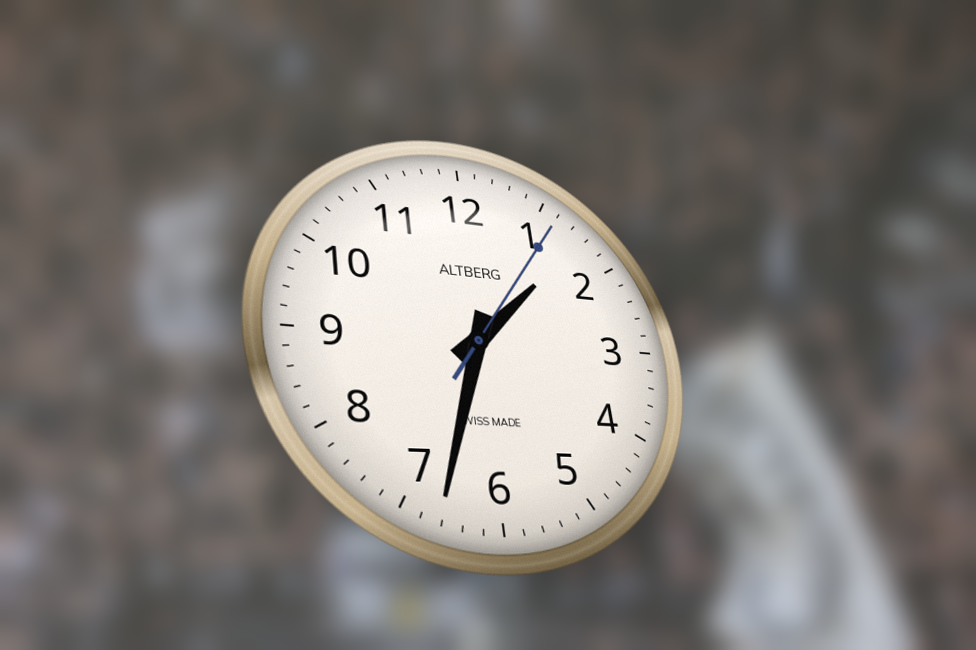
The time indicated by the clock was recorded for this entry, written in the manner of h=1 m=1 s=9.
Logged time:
h=1 m=33 s=6
